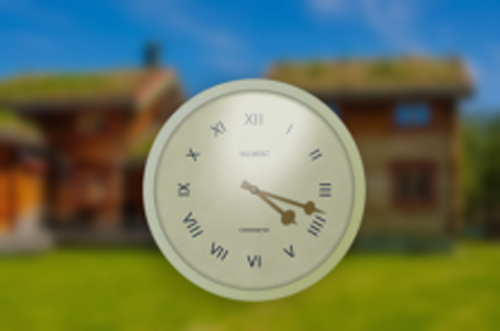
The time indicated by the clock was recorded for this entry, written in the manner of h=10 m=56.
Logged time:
h=4 m=18
